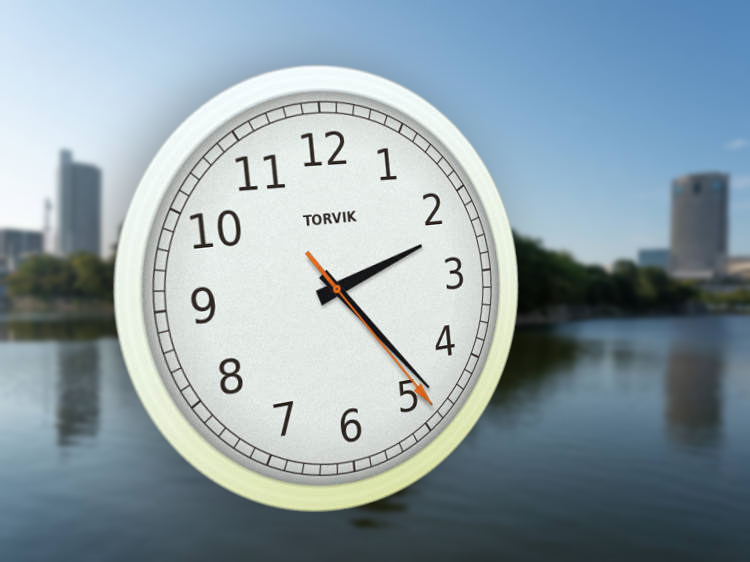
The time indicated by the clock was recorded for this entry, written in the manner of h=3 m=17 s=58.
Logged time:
h=2 m=23 s=24
